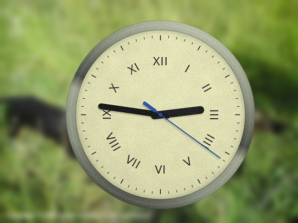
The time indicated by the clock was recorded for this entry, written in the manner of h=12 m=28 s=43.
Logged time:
h=2 m=46 s=21
